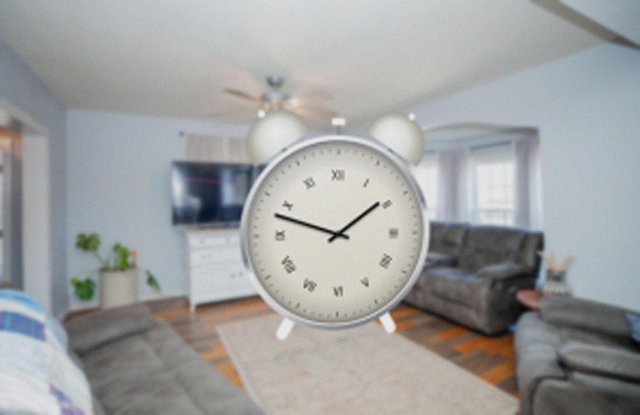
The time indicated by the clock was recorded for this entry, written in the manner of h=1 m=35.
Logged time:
h=1 m=48
